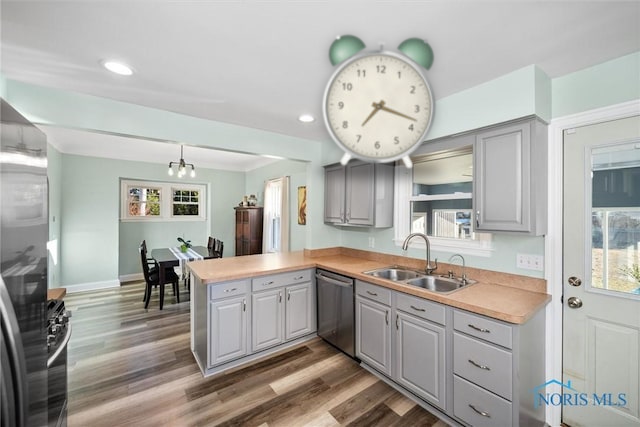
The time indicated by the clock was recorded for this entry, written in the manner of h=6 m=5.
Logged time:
h=7 m=18
